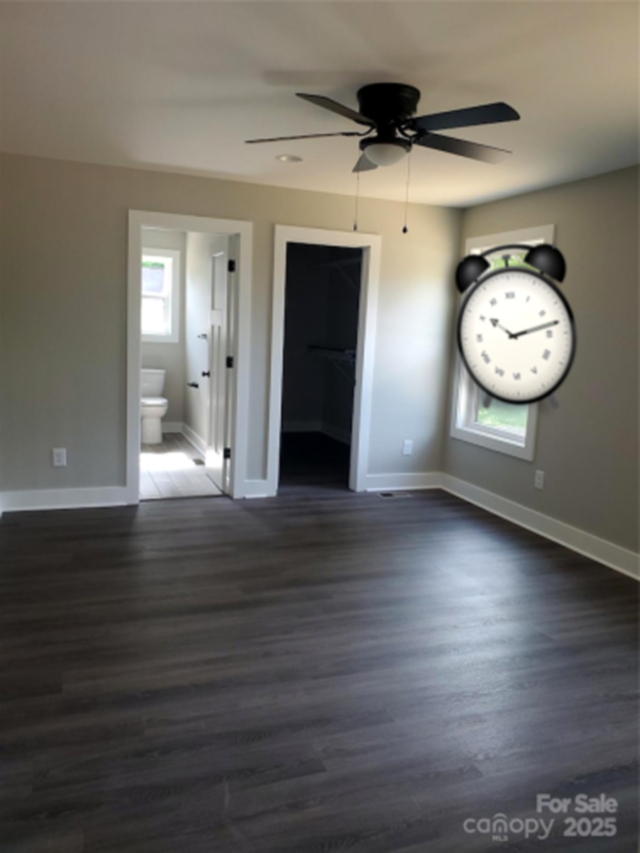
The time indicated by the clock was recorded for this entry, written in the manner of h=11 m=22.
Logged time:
h=10 m=13
